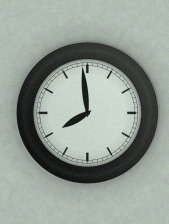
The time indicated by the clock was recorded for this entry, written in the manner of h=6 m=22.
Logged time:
h=7 m=59
